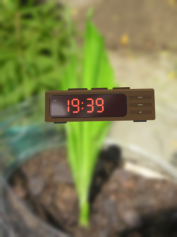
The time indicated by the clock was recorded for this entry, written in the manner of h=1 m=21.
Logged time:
h=19 m=39
